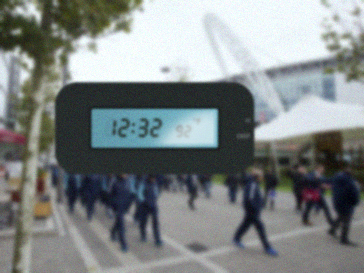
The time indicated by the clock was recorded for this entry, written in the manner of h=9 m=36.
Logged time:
h=12 m=32
